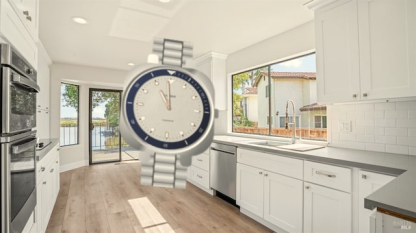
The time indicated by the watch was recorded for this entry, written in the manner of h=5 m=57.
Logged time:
h=10 m=59
